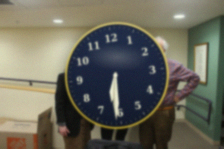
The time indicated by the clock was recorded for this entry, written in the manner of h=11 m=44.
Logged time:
h=6 m=31
